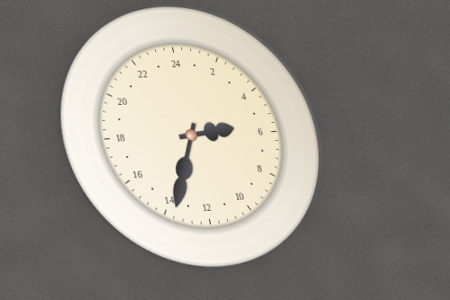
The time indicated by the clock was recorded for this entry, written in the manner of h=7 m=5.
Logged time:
h=5 m=34
